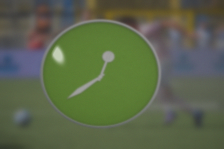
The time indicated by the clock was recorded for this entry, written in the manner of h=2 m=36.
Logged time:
h=12 m=39
